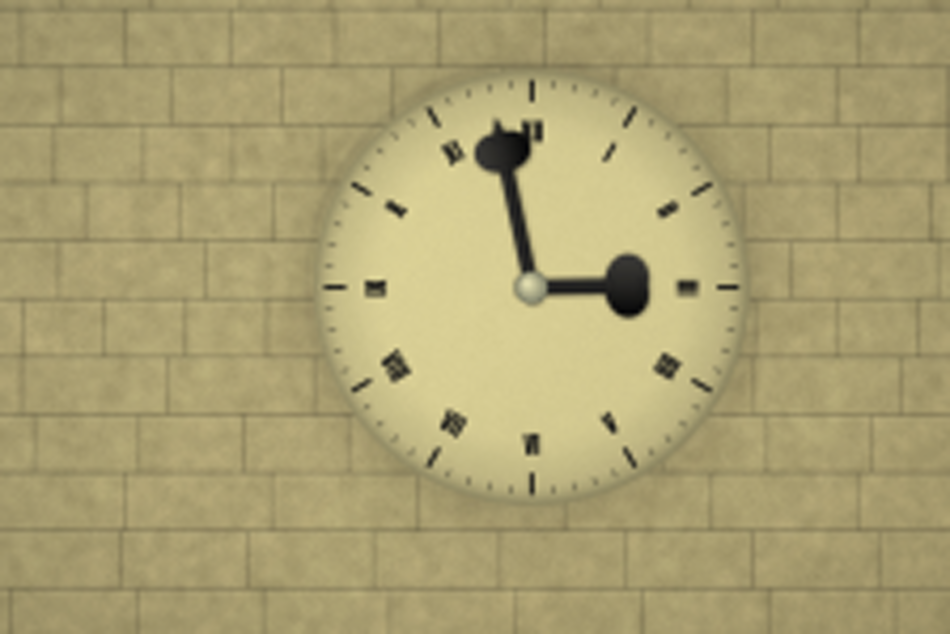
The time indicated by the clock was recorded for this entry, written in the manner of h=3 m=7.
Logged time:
h=2 m=58
